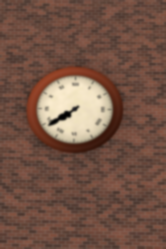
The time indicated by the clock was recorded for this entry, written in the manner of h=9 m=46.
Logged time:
h=7 m=39
